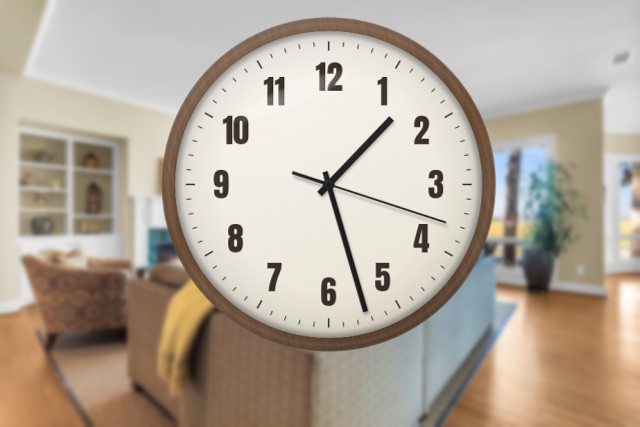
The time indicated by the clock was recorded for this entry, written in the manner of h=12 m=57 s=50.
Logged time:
h=1 m=27 s=18
